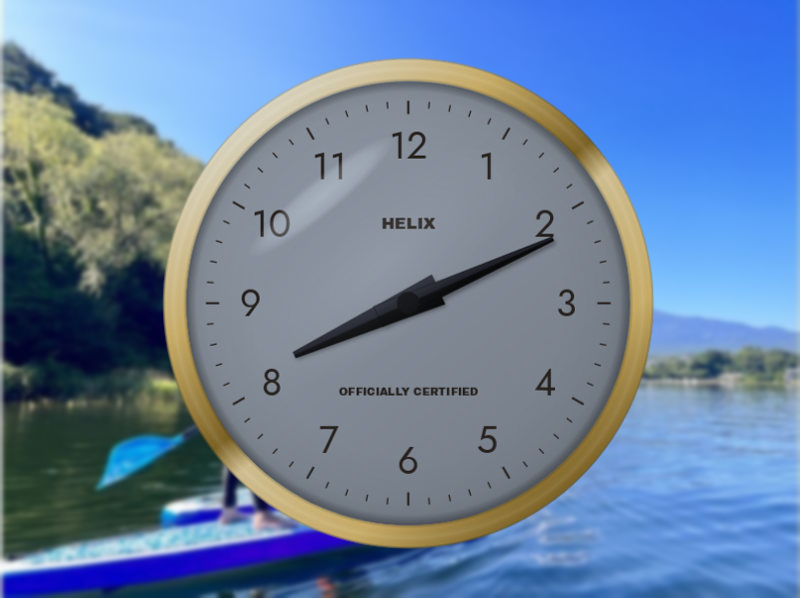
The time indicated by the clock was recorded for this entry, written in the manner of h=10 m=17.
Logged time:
h=8 m=11
